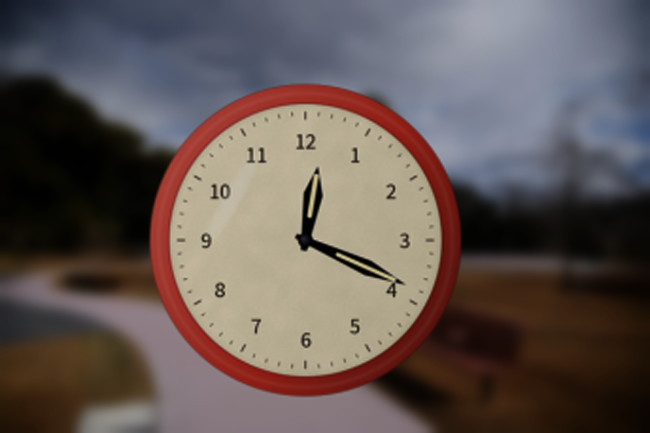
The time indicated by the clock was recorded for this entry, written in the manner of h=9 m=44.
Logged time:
h=12 m=19
